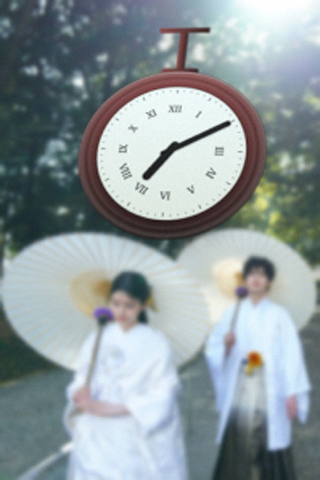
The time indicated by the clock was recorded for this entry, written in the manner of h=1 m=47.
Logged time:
h=7 m=10
